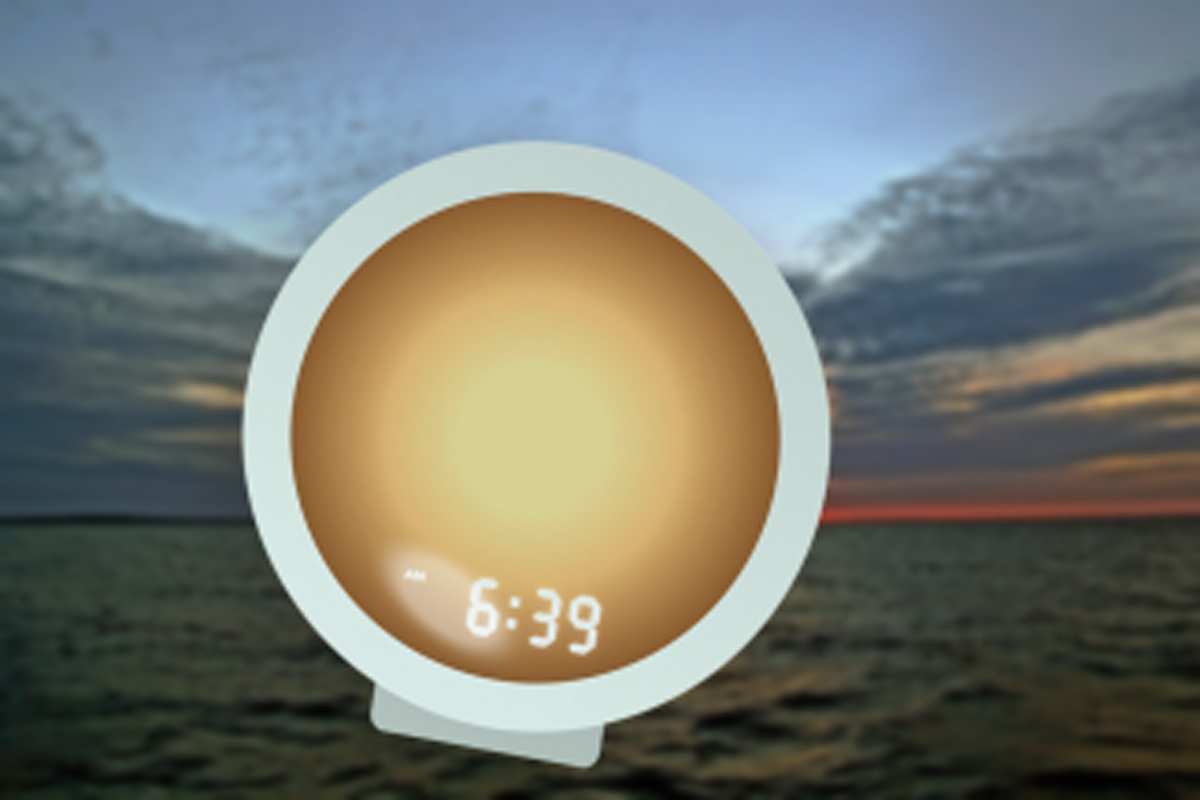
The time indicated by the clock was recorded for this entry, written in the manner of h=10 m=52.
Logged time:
h=6 m=39
